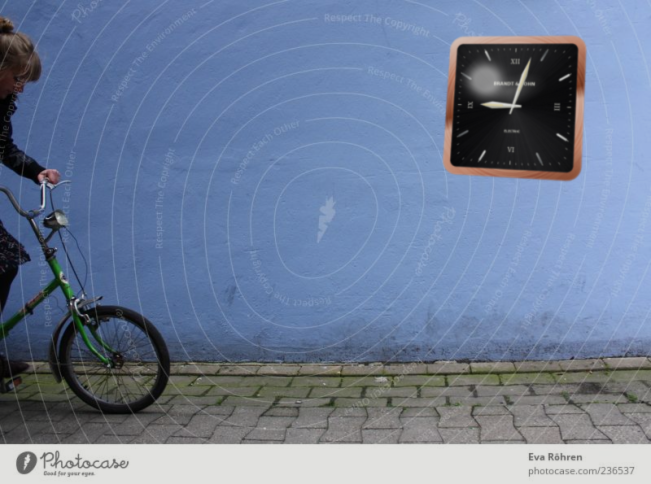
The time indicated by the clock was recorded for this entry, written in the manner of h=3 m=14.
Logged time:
h=9 m=3
